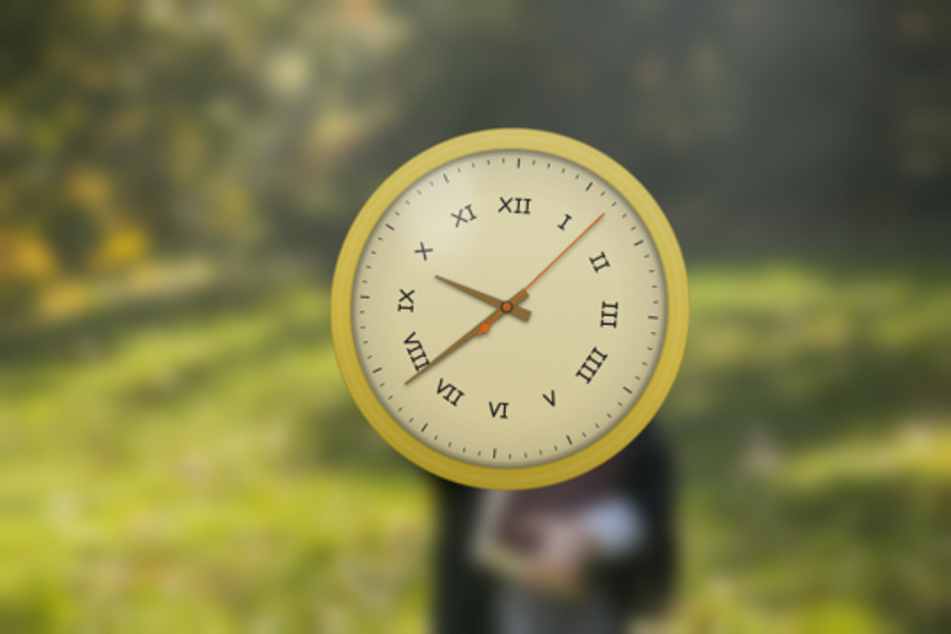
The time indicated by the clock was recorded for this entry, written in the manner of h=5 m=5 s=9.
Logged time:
h=9 m=38 s=7
